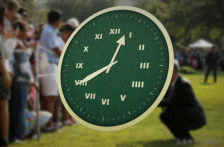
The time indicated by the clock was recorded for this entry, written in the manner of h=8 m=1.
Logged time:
h=12 m=40
